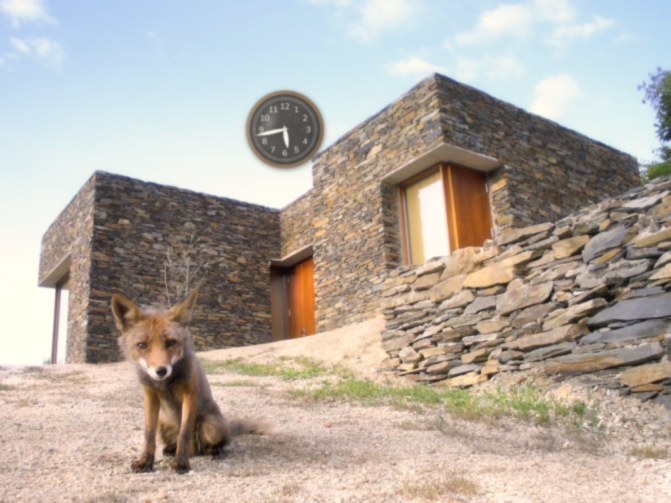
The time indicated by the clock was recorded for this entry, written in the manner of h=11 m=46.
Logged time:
h=5 m=43
